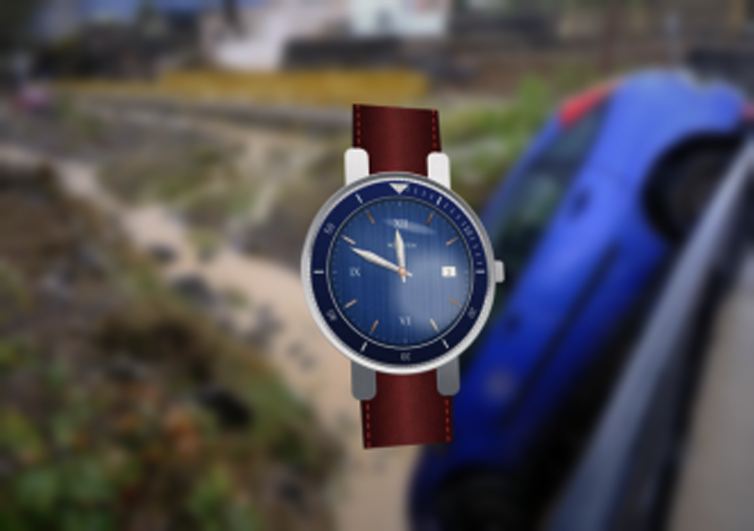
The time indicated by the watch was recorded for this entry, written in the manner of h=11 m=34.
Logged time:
h=11 m=49
